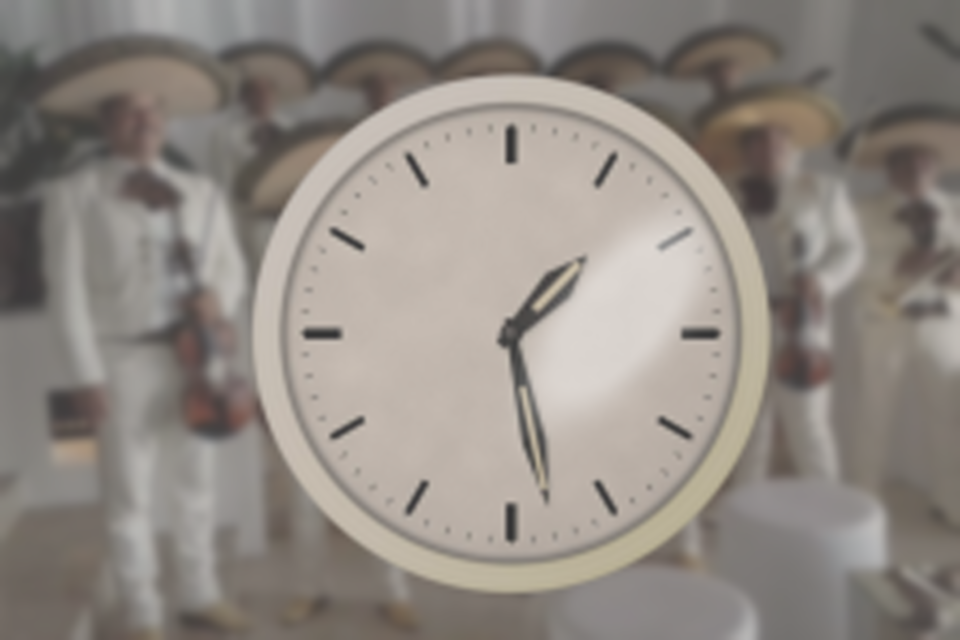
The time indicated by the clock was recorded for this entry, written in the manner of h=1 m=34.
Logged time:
h=1 m=28
